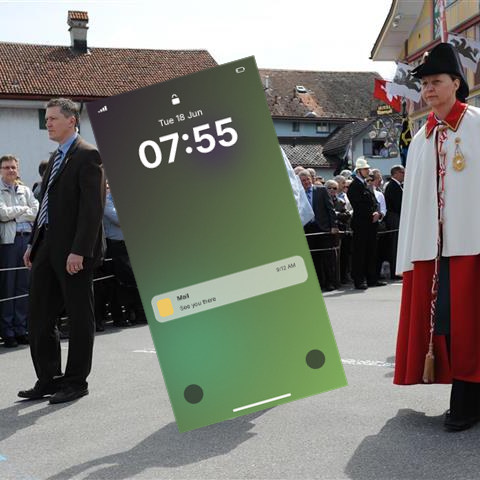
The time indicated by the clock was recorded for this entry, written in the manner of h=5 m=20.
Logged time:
h=7 m=55
